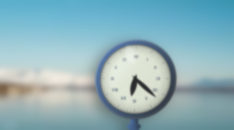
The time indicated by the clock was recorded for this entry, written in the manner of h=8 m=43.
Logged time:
h=6 m=22
